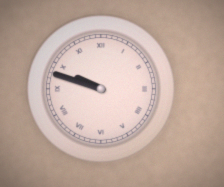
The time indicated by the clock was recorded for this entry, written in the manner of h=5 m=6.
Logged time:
h=9 m=48
